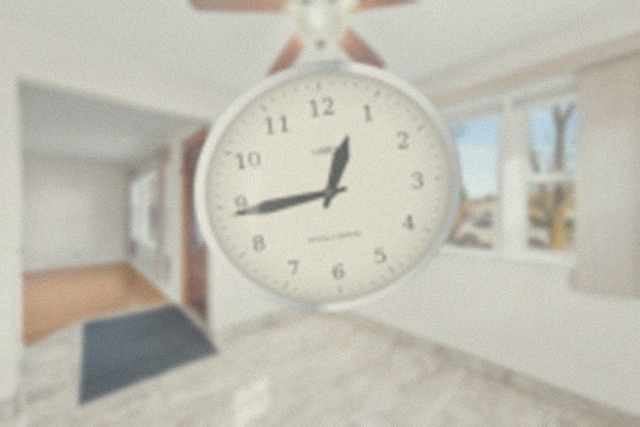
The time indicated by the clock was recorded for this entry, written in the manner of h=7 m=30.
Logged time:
h=12 m=44
